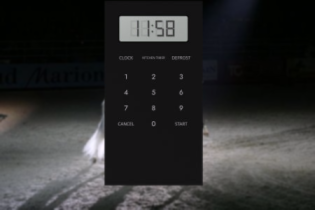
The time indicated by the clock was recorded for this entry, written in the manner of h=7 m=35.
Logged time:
h=11 m=58
